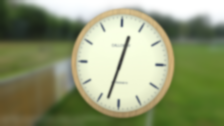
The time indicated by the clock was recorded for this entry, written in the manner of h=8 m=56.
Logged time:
h=12 m=33
